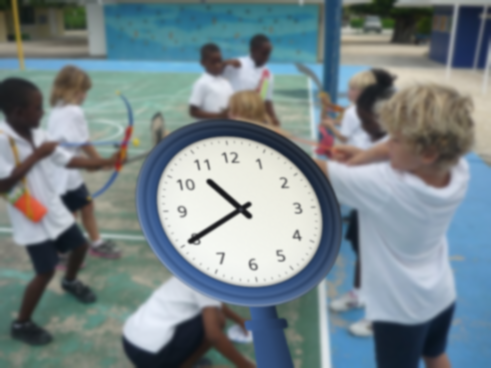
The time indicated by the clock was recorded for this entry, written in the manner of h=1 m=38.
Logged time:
h=10 m=40
